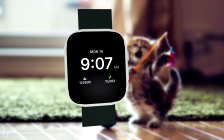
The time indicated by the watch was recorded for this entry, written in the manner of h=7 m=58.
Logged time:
h=9 m=7
